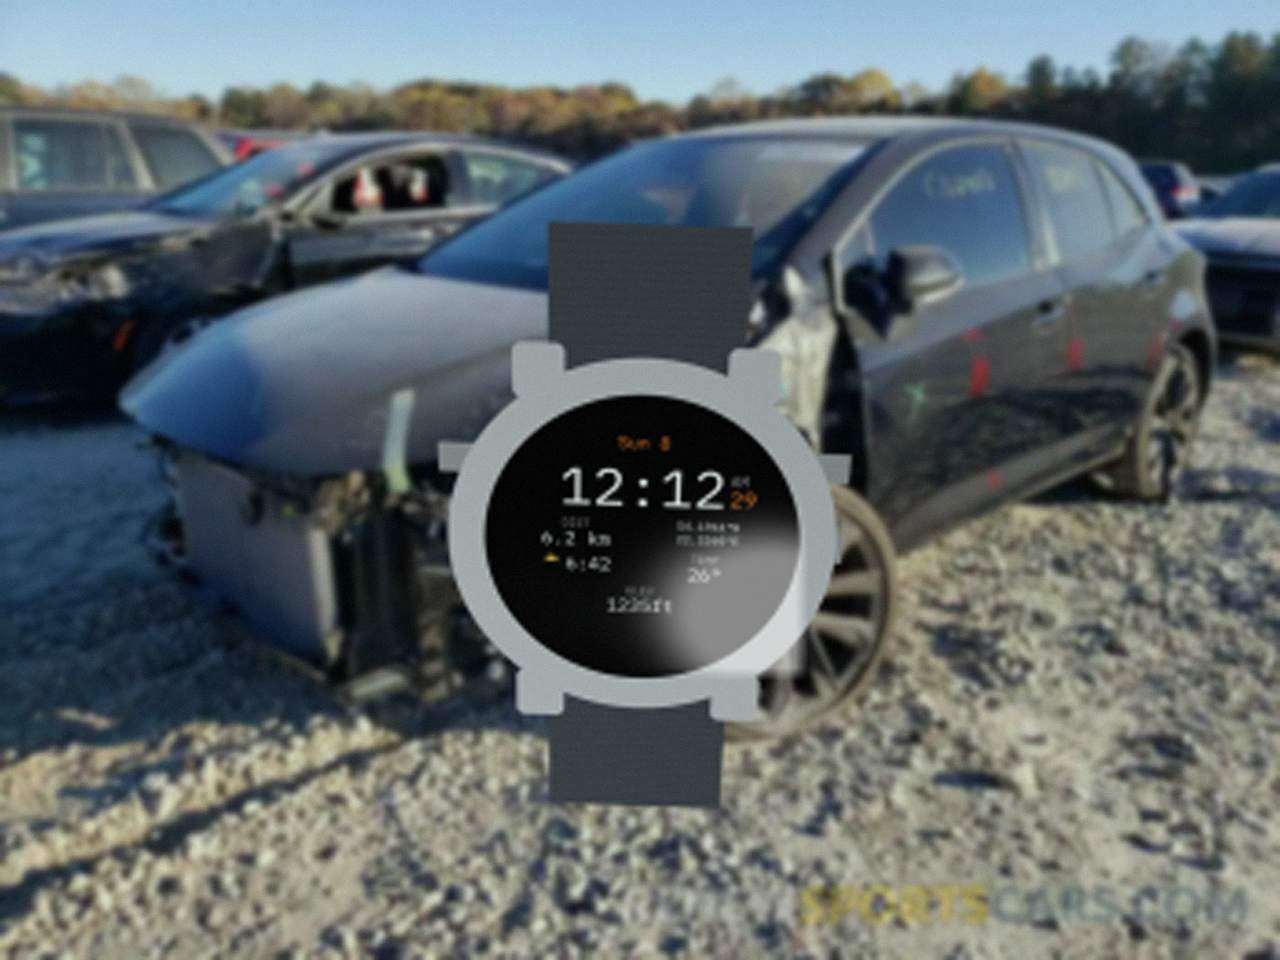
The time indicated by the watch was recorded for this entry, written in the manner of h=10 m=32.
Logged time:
h=12 m=12
